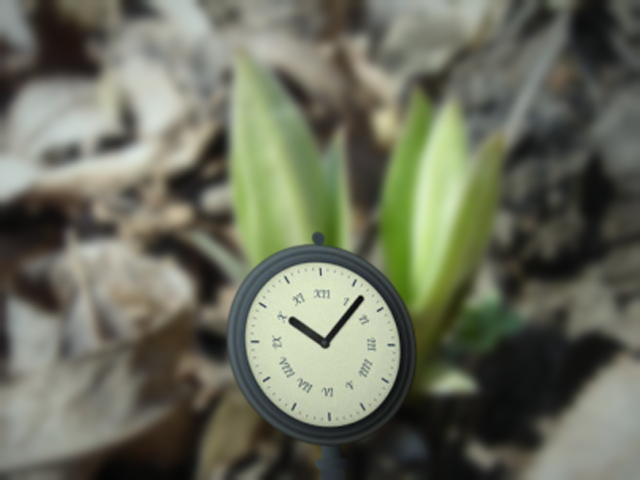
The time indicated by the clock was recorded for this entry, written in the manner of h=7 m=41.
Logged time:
h=10 m=7
